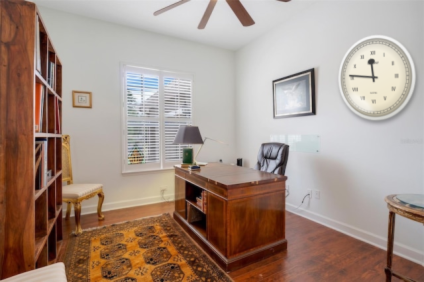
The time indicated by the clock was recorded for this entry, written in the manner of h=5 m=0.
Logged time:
h=11 m=46
